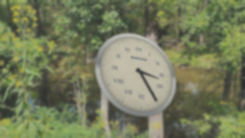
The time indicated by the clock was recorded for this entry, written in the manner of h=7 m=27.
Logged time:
h=3 m=25
